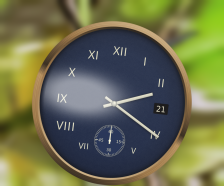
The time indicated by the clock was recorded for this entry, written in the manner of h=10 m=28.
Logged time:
h=2 m=20
